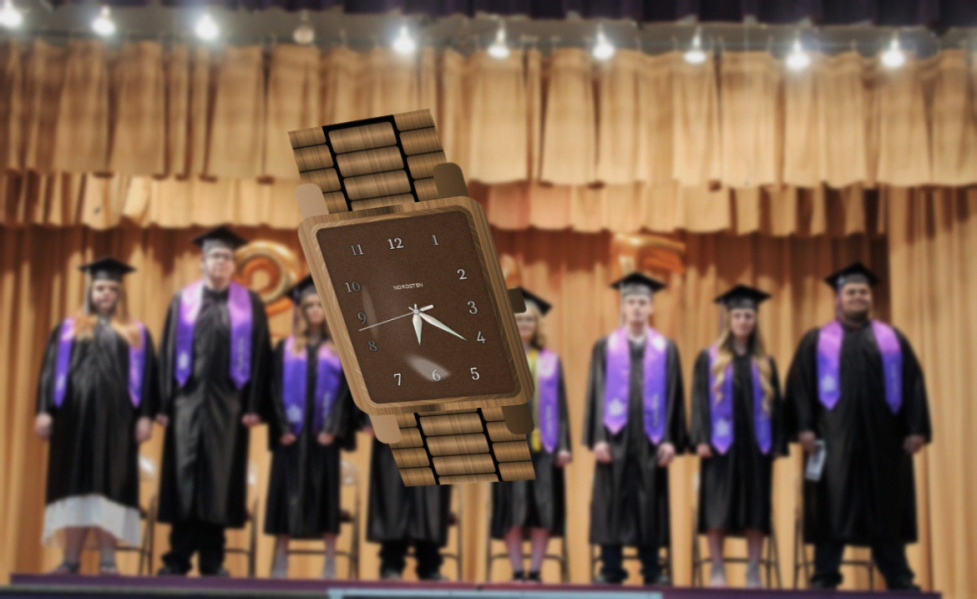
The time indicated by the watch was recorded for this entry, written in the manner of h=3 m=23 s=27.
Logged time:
h=6 m=21 s=43
